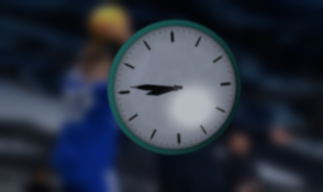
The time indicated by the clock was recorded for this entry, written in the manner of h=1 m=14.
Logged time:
h=8 m=46
